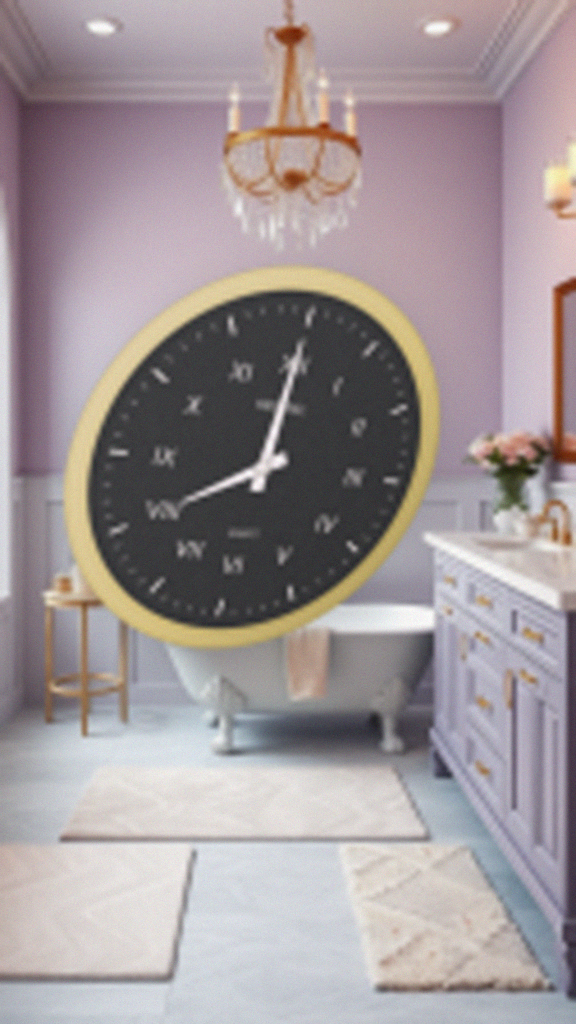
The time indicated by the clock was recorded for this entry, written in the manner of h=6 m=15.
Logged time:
h=8 m=0
